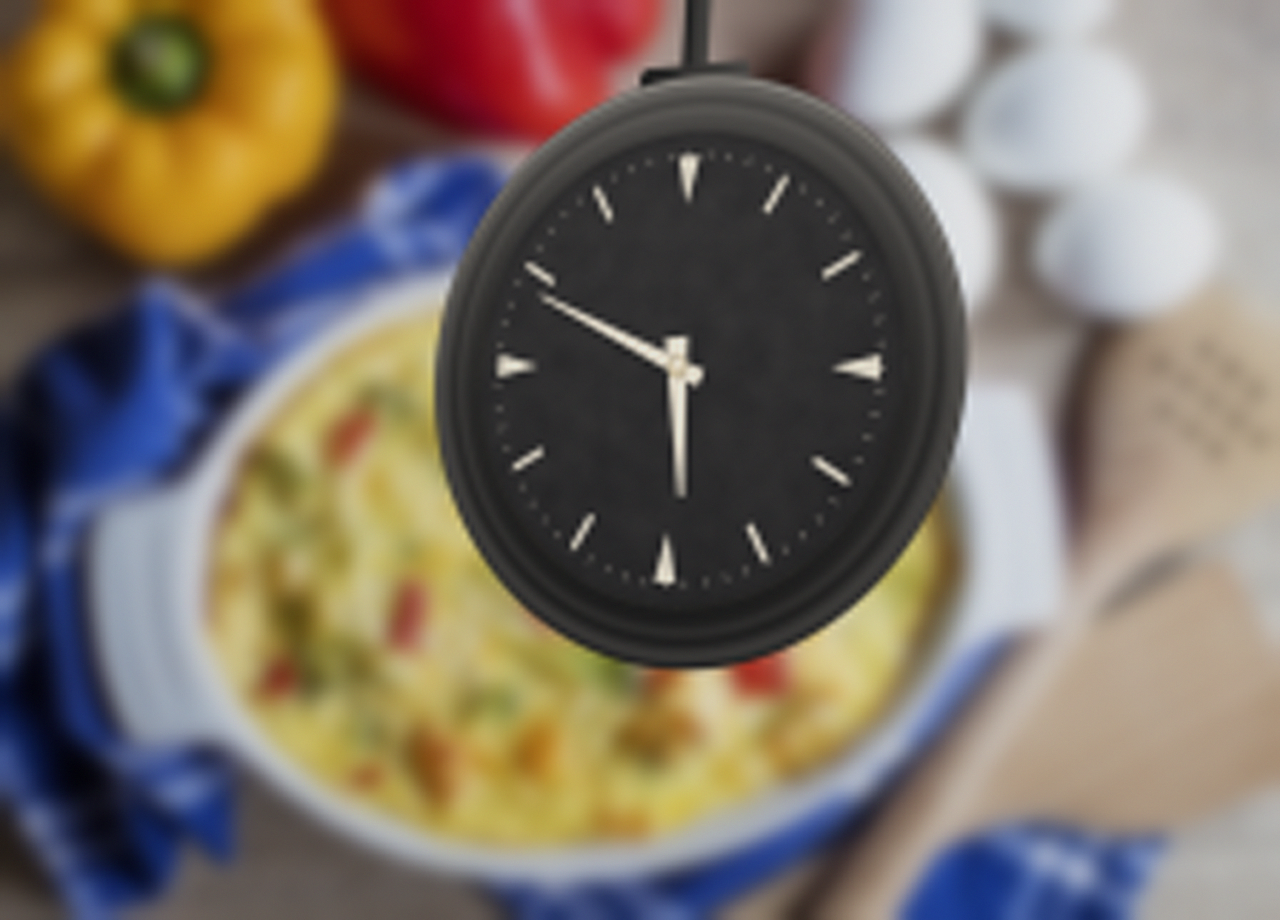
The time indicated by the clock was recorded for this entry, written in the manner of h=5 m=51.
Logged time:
h=5 m=49
